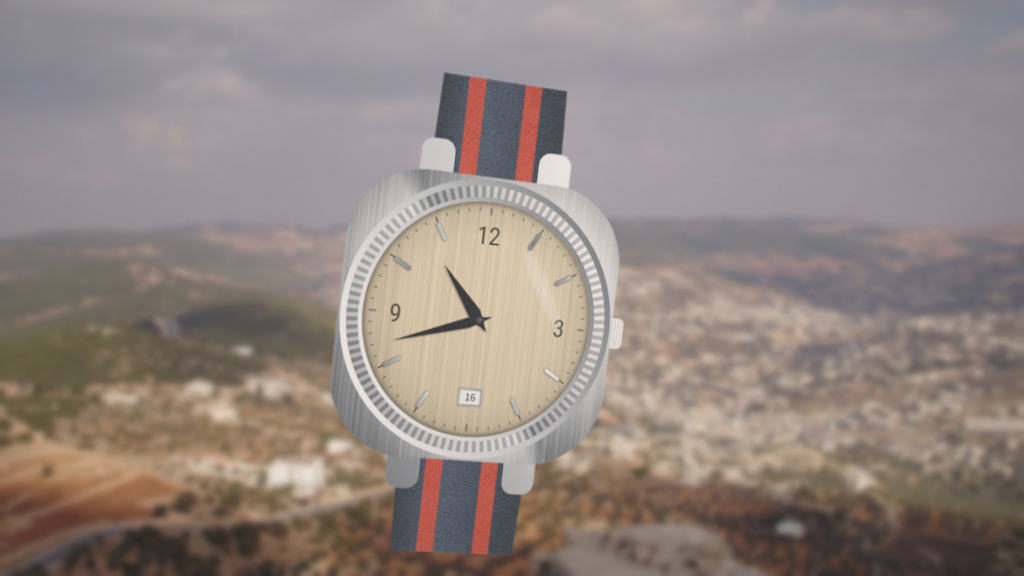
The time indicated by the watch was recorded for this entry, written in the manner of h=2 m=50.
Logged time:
h=10 m=42
